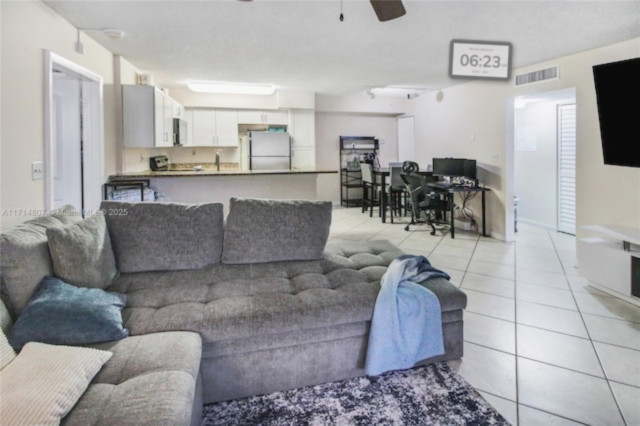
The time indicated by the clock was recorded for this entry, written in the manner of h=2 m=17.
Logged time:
h=6 m=23
